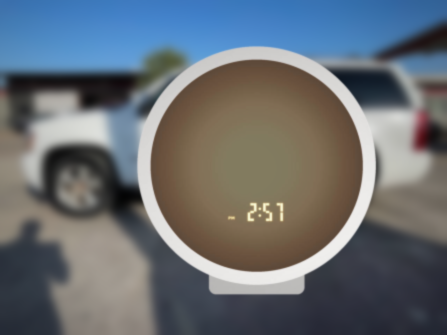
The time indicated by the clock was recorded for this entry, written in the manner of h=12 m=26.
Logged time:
h=2 m=57
